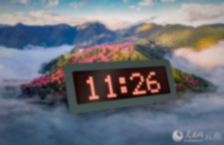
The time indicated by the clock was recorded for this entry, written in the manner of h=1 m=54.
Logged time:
h=11 m=26
